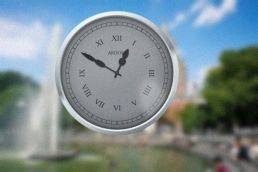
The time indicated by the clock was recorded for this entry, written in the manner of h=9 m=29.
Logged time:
h=12 m=50
